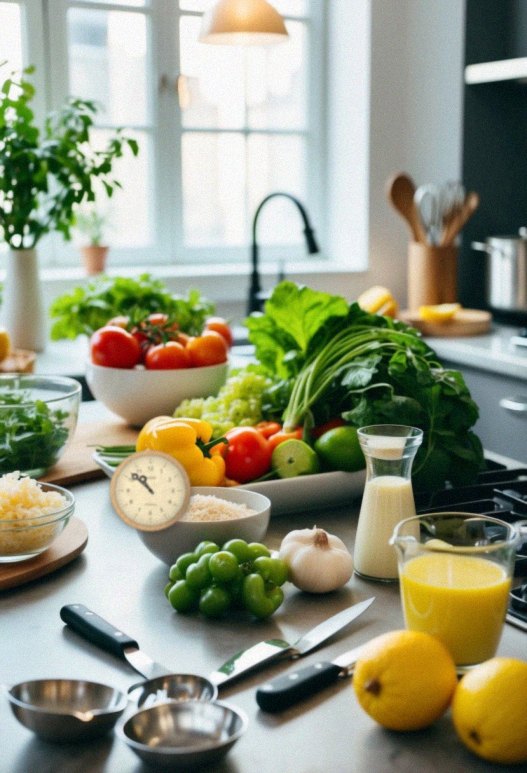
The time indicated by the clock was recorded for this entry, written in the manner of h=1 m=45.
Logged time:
h=10 m=52
